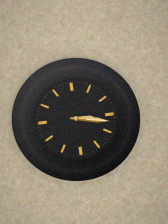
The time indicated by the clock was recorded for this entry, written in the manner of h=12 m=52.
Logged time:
h=3 m=17
